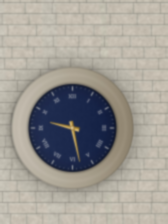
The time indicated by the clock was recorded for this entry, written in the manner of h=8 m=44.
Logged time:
h=9 m=28
